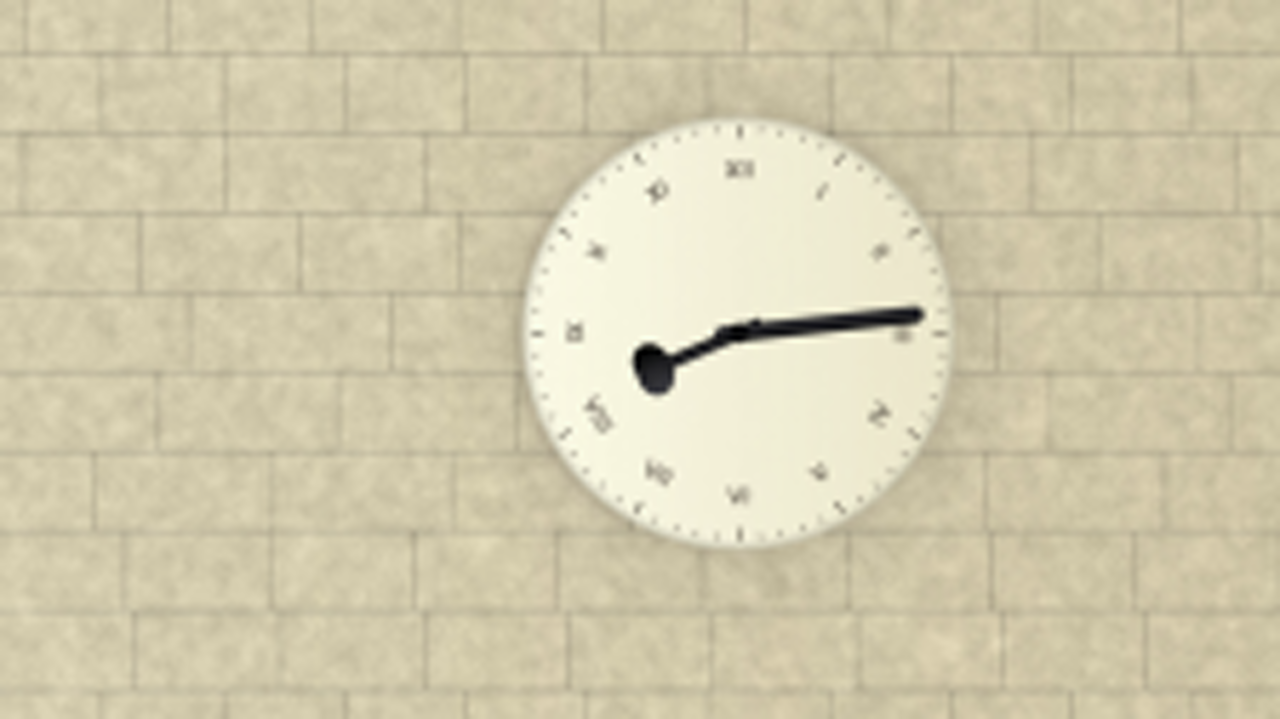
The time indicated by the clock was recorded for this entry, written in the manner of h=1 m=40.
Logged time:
h=8 m=14
